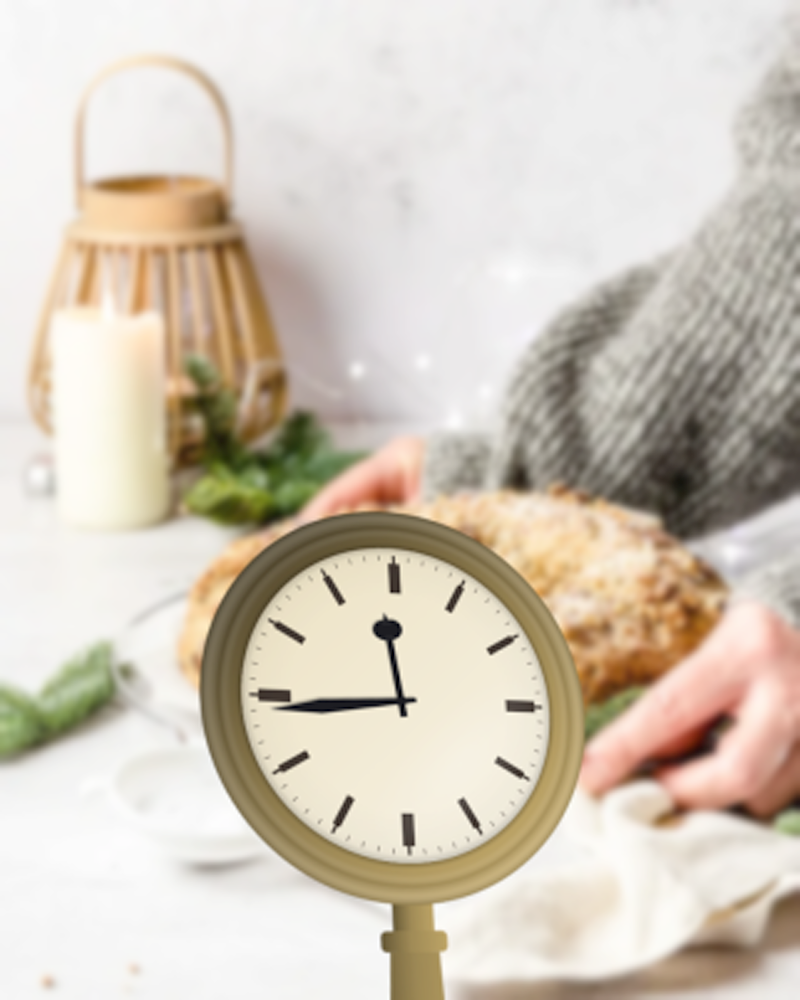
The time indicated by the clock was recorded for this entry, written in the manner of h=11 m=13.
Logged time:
h=11 m=44
